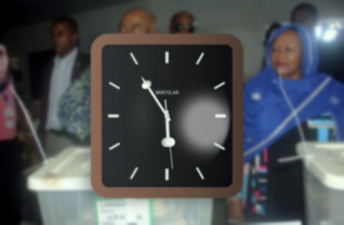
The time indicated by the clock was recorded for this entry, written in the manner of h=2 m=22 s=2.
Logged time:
h=5 m=54 s=29
